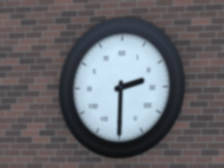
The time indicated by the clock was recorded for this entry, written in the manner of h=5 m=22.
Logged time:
h=2 m=30
